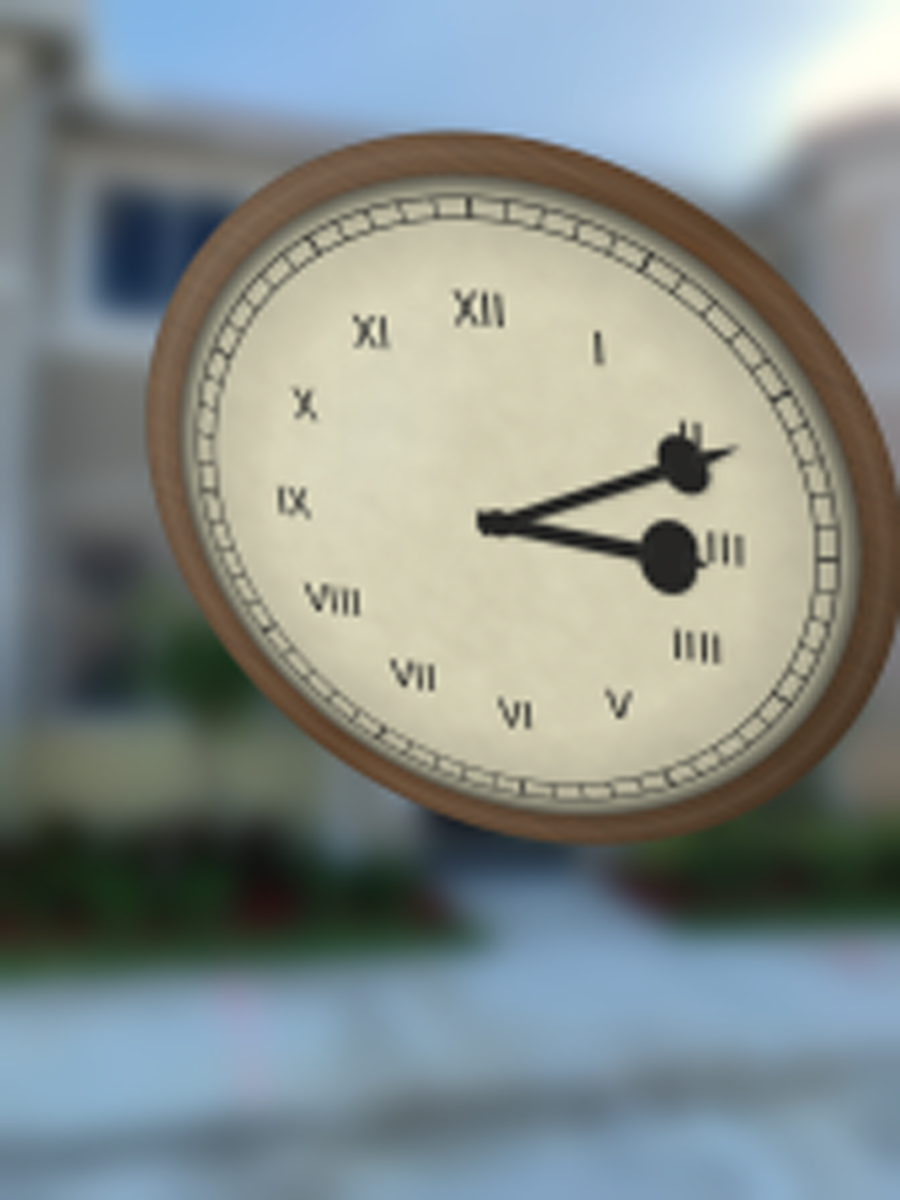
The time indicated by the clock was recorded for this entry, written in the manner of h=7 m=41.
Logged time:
h=3 m=11
